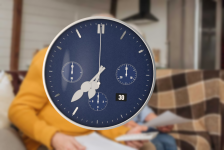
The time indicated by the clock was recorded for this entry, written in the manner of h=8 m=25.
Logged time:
h=6 m=37
